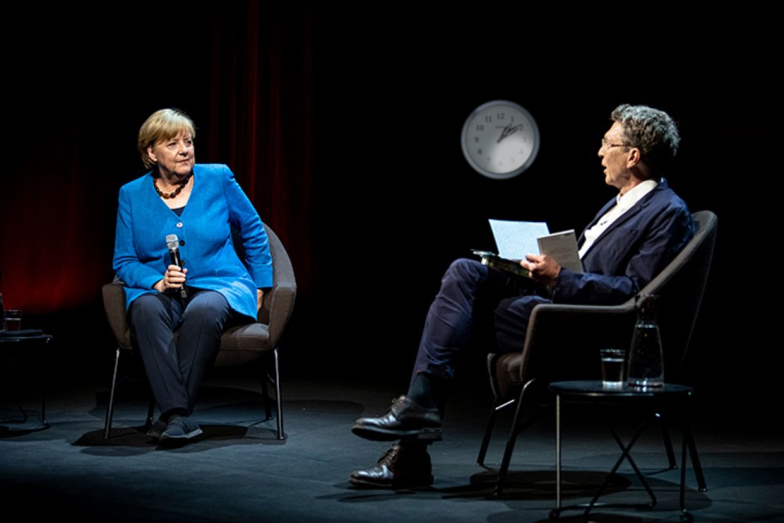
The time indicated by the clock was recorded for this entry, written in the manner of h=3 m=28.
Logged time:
h=1 m=9
